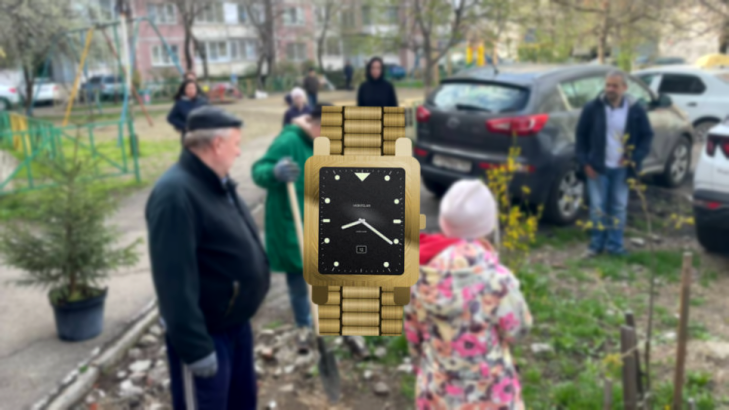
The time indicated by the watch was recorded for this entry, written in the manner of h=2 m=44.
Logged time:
h=8 m=21
